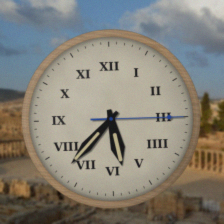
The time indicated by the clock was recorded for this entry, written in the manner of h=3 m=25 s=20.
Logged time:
h=5 m=37 s=15
